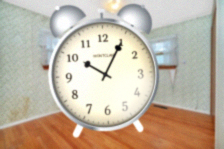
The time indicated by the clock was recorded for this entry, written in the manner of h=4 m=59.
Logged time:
h=10 m=5
